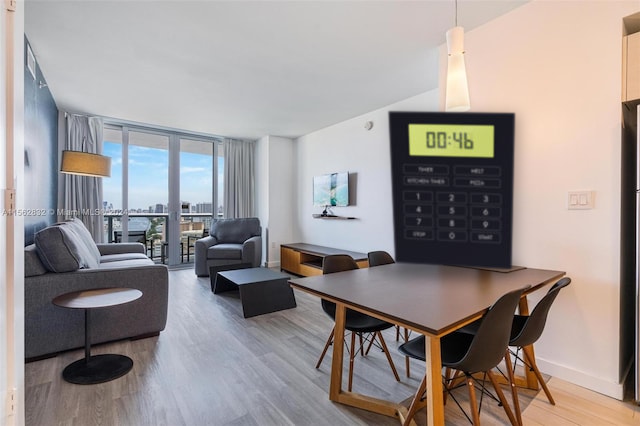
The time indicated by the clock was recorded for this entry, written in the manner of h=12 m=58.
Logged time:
h=0 m=46
